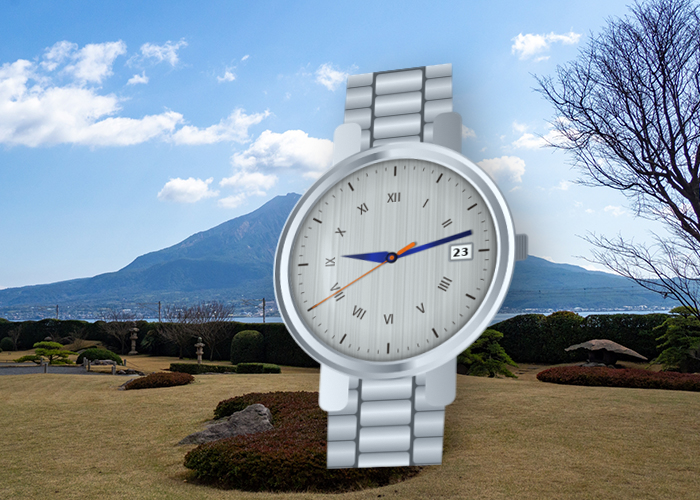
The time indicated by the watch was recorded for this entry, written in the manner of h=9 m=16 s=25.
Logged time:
h=9 m=12 s=40
